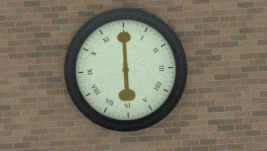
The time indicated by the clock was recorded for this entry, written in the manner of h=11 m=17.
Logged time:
h=6 m=0
